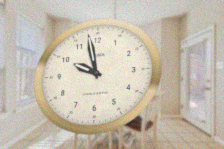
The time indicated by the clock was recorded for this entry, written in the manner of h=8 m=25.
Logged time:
h=9 m=58
